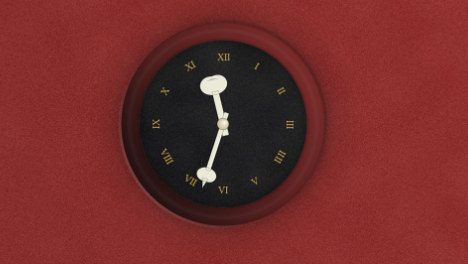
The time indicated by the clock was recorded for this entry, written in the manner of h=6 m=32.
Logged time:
h=11 m=33
